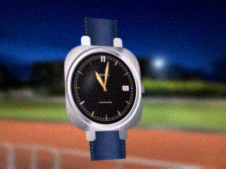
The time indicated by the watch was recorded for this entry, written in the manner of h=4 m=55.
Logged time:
h=11 m=2
